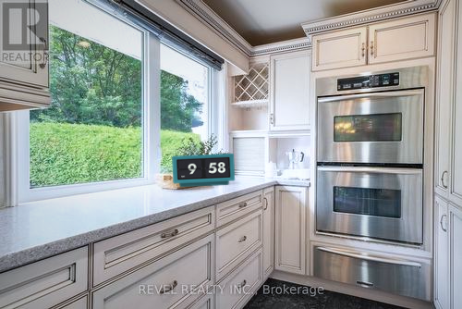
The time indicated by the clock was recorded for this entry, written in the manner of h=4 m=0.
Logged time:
h=9 m=58
